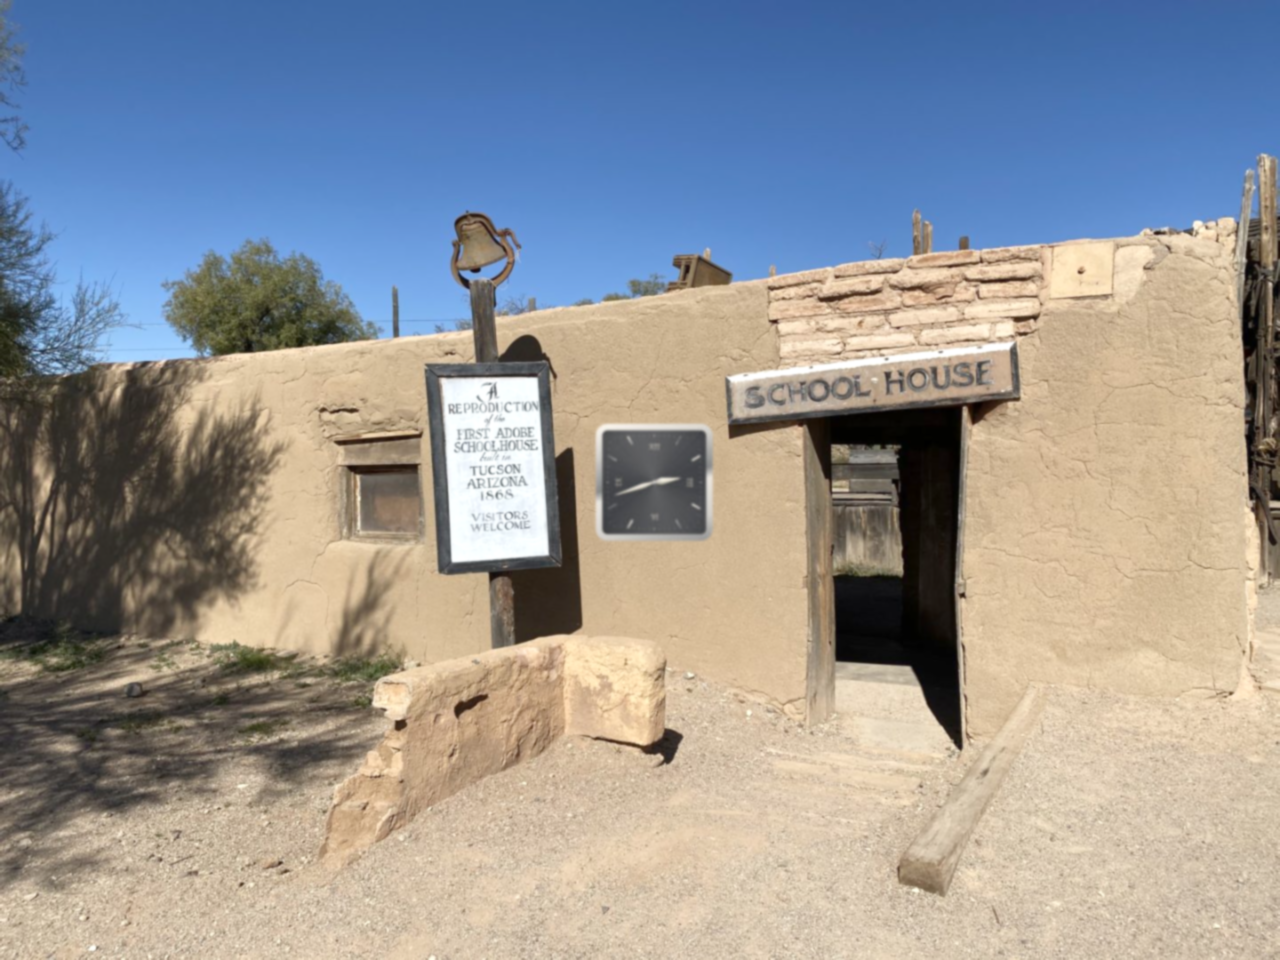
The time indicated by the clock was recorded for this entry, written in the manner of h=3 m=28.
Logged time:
h=2 m=42
